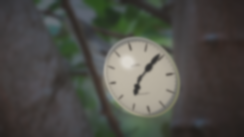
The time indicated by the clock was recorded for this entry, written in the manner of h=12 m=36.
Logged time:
h=7 m=9
